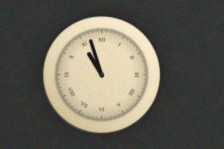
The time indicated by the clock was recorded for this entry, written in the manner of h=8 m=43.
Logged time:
h=10 m=57
